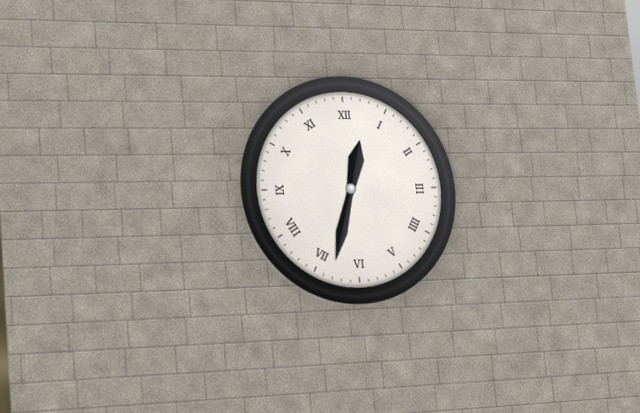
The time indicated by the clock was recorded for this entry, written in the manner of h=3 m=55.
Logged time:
h=12 m=33
